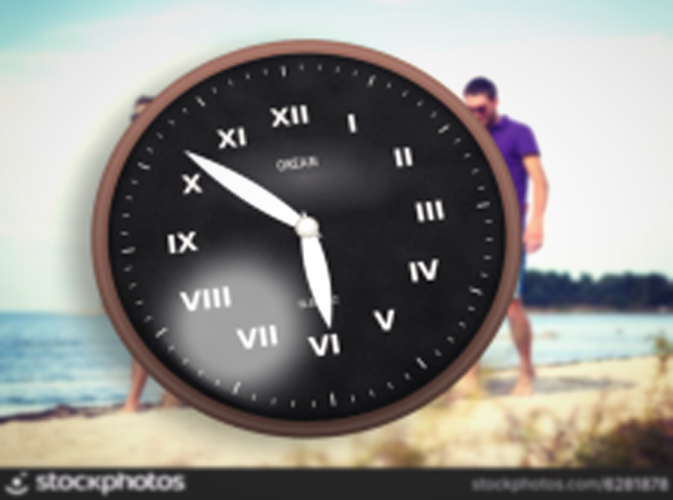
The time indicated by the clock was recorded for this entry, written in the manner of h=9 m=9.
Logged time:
h=5 m=52
